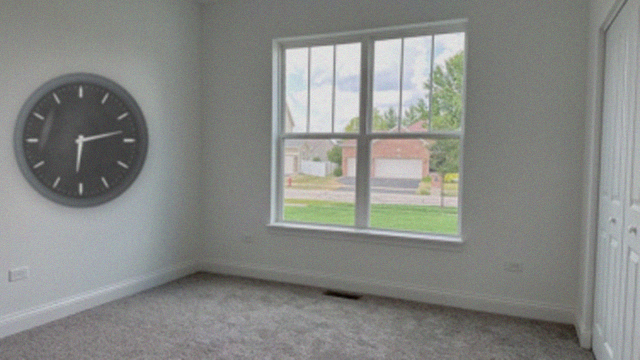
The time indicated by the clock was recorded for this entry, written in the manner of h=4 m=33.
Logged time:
h=6 m=13
